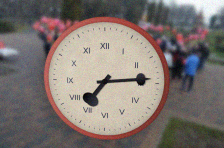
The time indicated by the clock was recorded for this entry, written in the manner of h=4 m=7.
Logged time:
h=7 m=14
